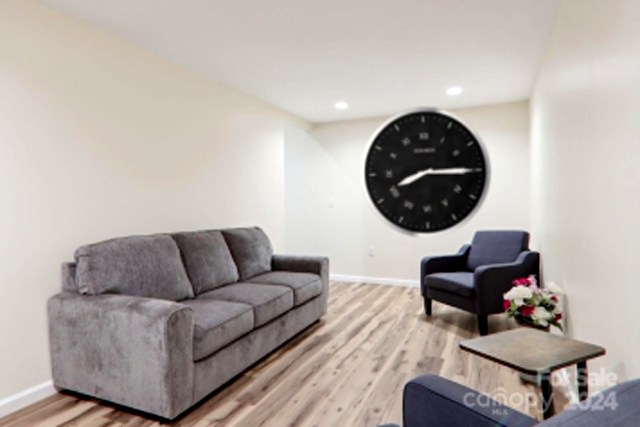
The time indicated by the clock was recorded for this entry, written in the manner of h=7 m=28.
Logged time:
h=8 m=15
